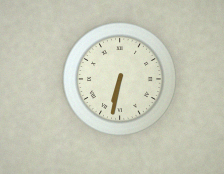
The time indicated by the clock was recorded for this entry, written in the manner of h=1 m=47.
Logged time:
h=6 m=32
